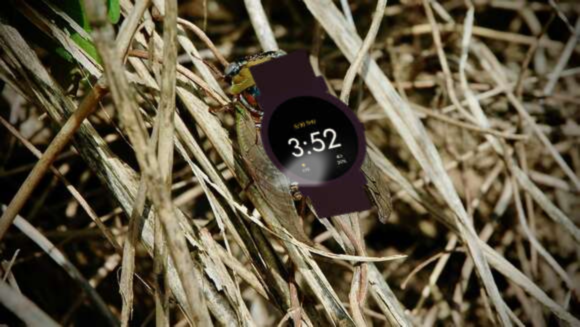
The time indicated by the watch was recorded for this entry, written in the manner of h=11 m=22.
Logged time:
h=3 m=52
